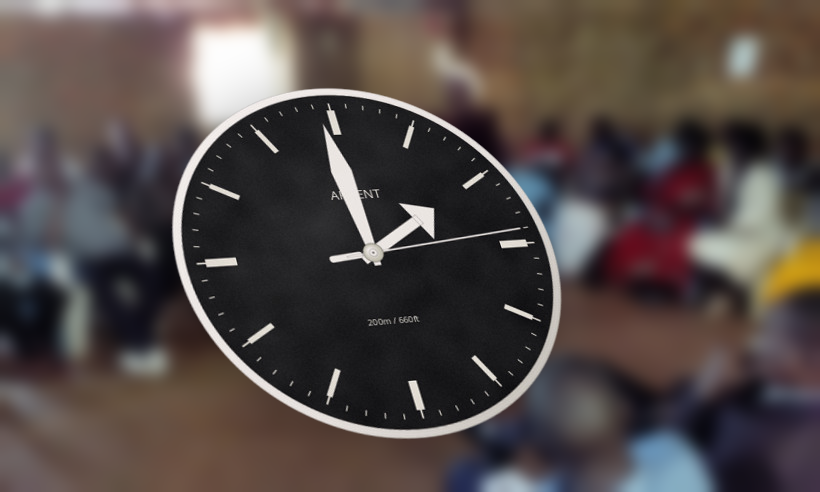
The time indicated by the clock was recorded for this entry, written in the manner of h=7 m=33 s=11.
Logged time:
h=1 m=59 s=14
